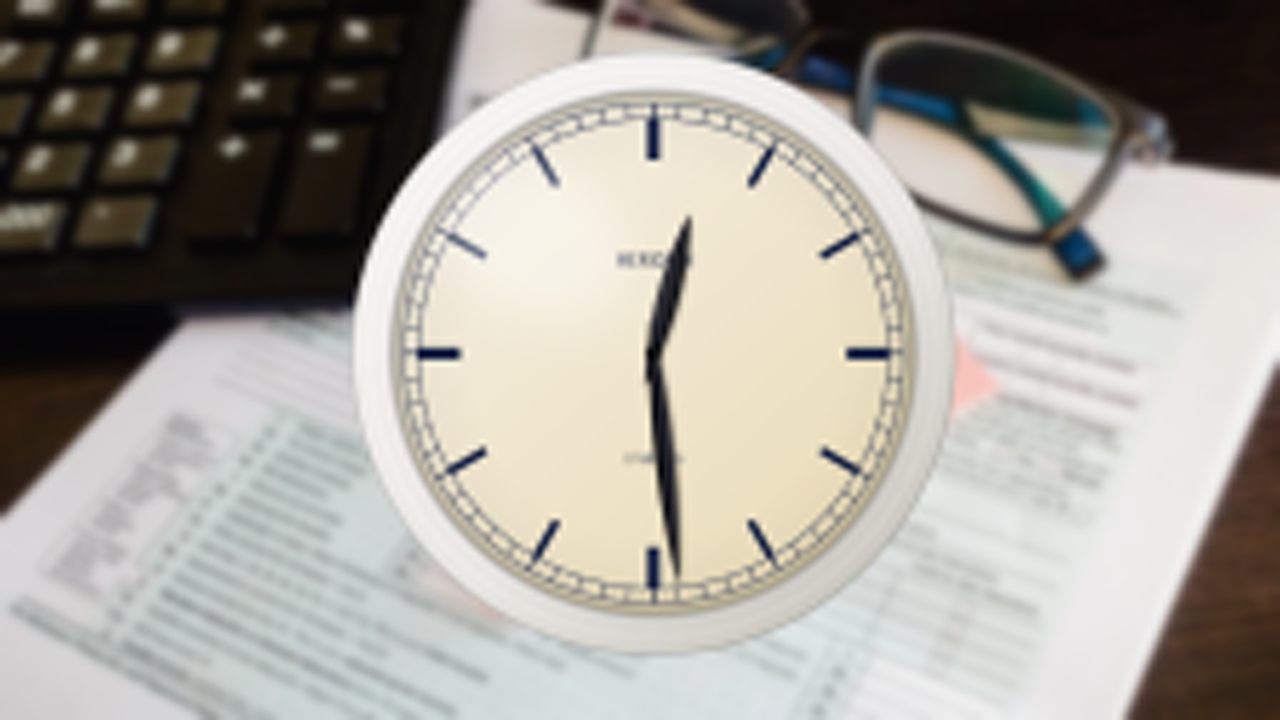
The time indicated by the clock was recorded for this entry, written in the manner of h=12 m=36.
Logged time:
h=12 m=29
